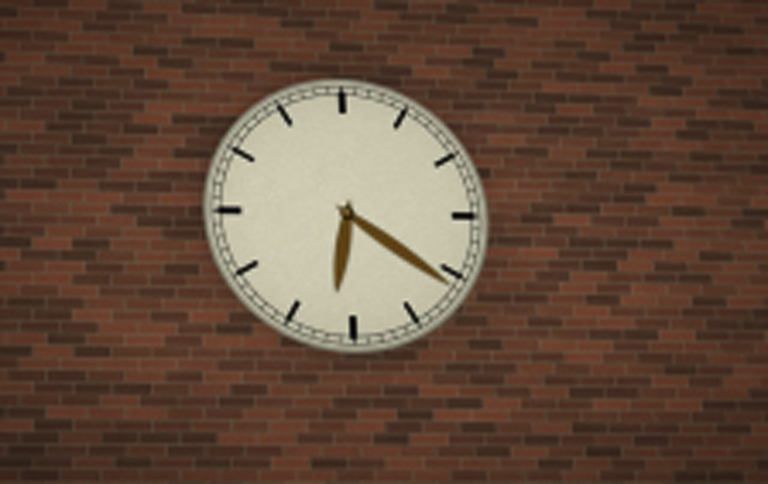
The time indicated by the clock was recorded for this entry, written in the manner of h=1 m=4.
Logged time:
h=6 m=21
